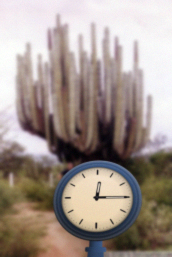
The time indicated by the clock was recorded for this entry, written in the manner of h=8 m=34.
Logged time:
h=12 m=15
